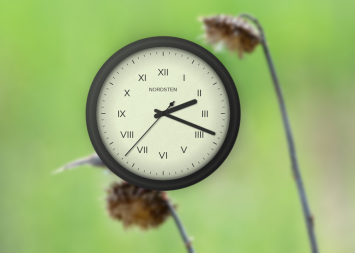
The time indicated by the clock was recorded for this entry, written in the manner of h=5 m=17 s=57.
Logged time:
h=2 m=18 s=37
